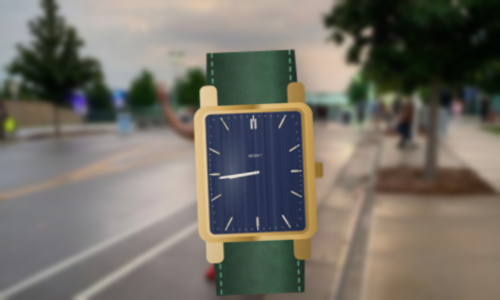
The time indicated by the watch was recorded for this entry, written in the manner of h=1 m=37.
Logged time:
h=8 m=44
